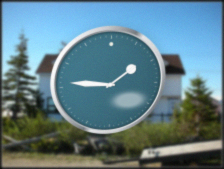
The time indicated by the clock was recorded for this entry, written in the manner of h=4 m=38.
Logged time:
h=1 m=46
